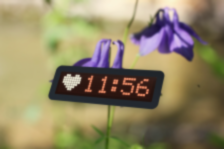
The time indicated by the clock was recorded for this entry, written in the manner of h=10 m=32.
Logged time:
h=11 m=56
